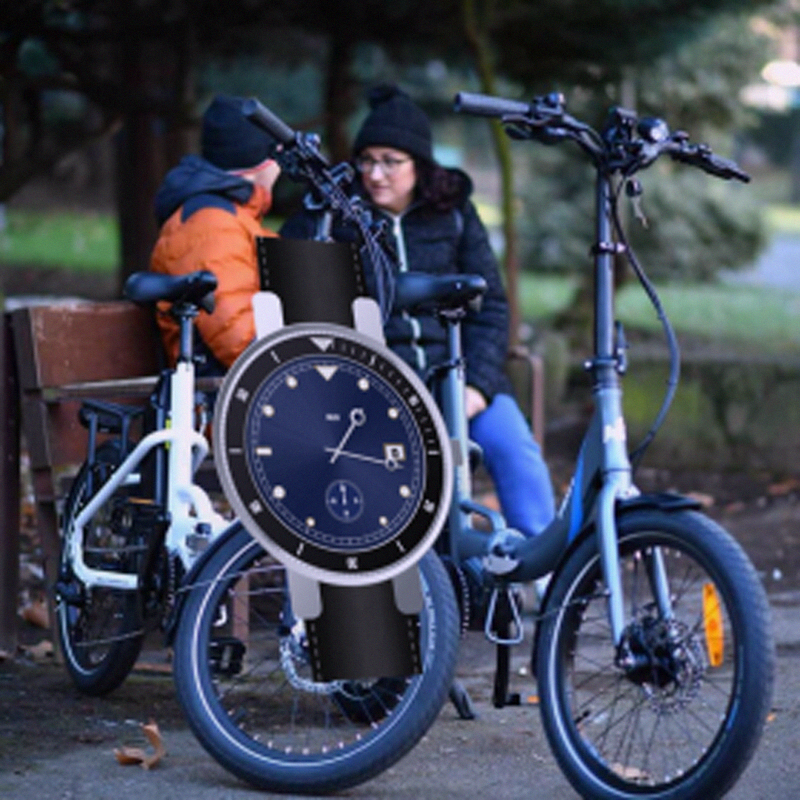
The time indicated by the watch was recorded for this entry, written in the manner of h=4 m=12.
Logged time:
h=1 m=17
